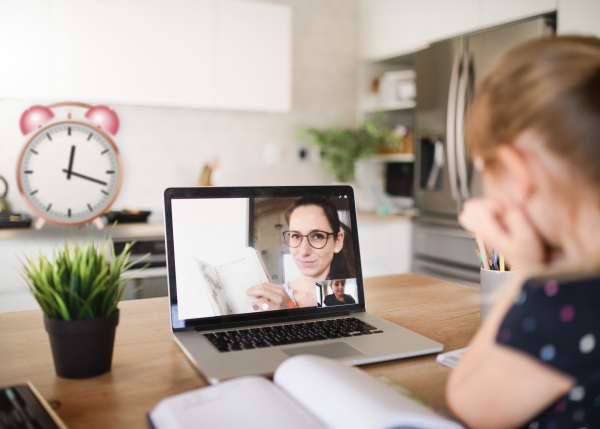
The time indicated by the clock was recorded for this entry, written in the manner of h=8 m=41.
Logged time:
h=12 m=18
